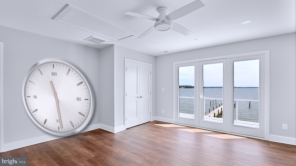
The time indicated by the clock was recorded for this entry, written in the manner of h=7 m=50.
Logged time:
h=11 m=29
